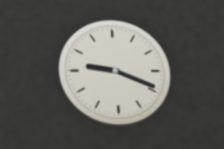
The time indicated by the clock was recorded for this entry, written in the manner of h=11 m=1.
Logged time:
h=9 m=19
